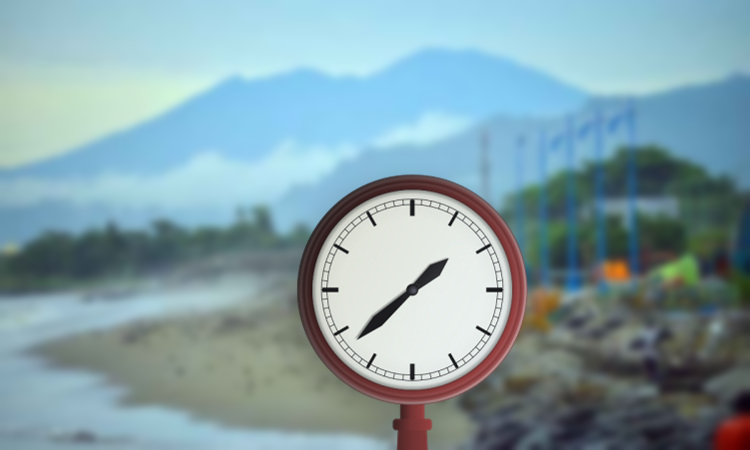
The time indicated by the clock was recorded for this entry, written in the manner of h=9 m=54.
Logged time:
h=1 m=38
